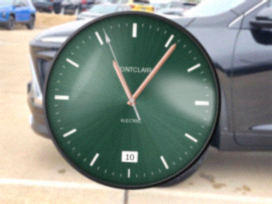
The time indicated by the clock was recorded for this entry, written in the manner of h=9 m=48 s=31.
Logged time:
h=11 m=5 s=56
